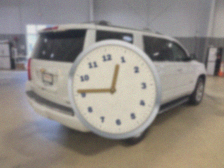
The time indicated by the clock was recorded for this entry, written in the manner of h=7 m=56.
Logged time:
h=12 m=46
